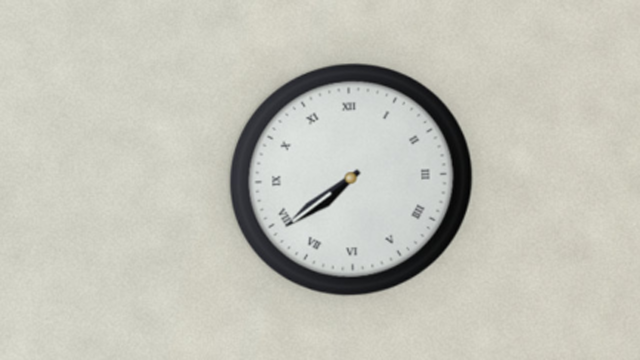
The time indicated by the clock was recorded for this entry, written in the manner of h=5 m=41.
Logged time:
h=7 m=39
